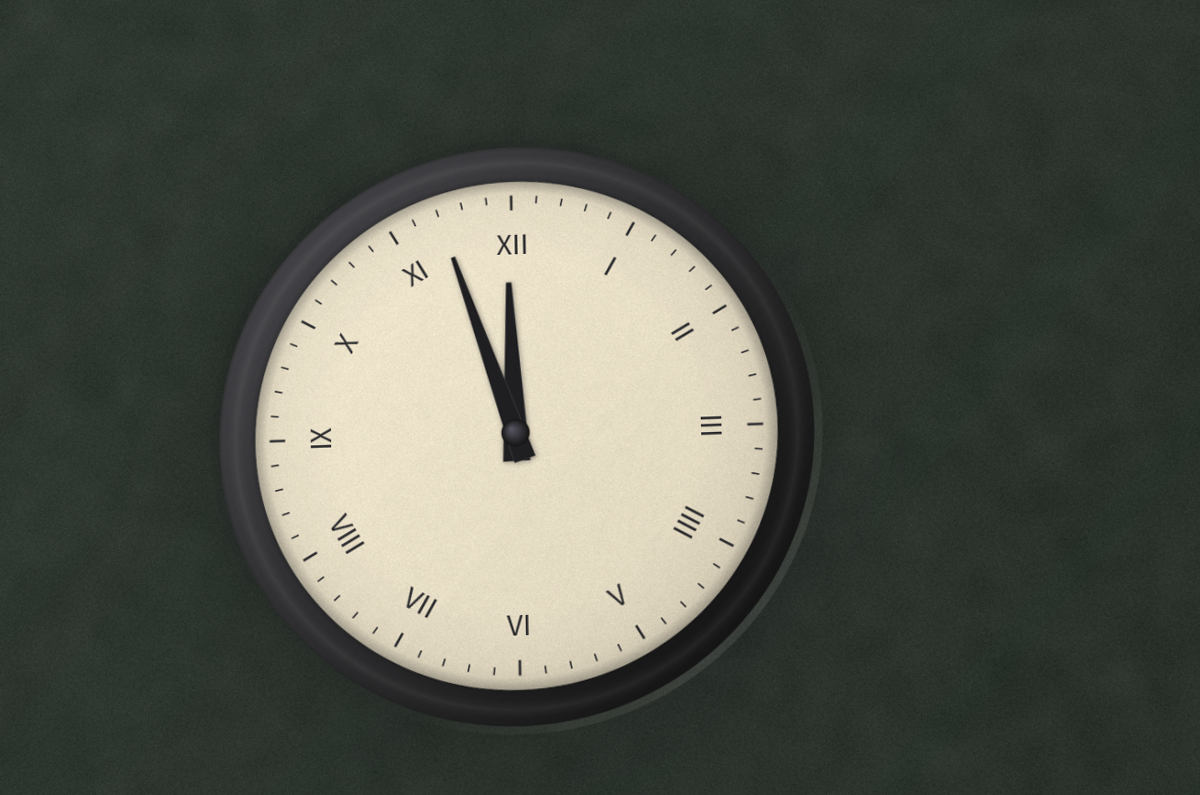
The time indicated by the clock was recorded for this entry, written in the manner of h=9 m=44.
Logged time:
h=11 m=57
